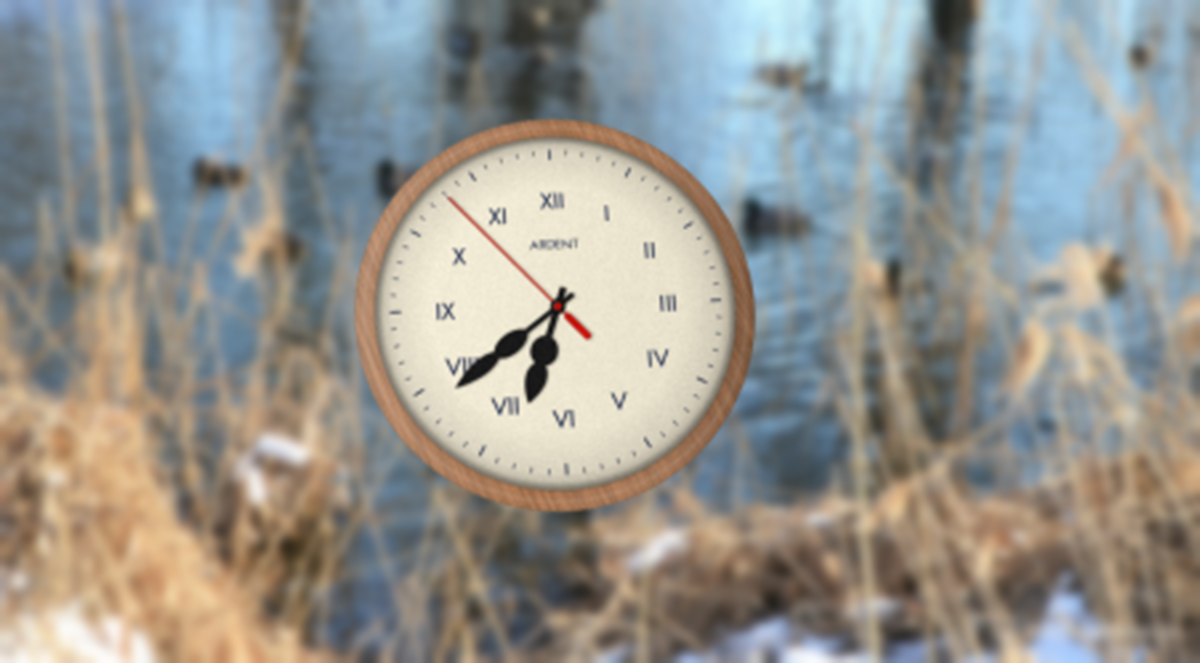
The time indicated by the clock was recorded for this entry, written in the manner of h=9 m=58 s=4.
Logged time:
h=6 m=38 s=53
